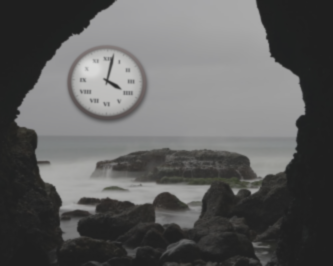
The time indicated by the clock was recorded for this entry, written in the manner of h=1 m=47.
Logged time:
h=4 m=2
